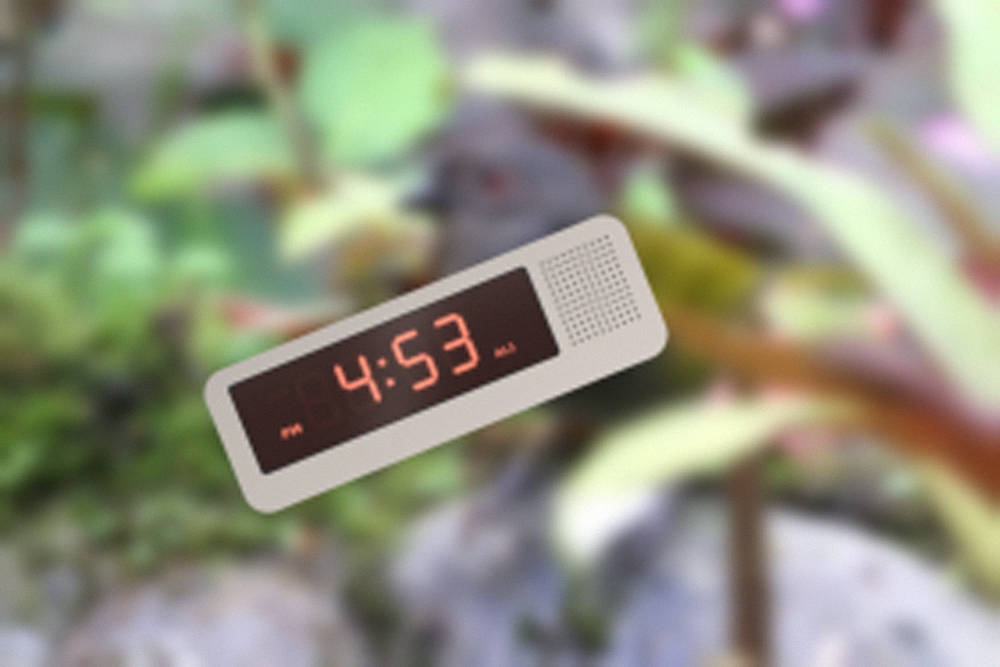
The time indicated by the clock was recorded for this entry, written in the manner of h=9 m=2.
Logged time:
h=4 m=53
